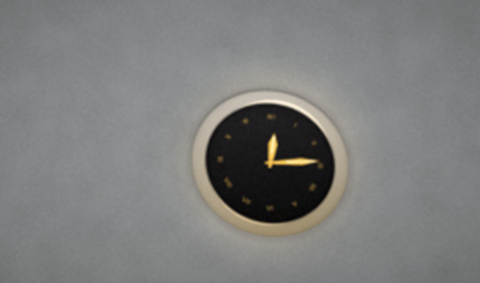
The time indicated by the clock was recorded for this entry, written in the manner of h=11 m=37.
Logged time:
h=12 m=14
